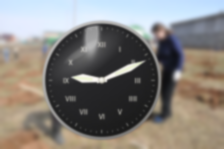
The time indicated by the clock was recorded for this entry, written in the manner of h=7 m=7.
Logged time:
h=9 m=11
